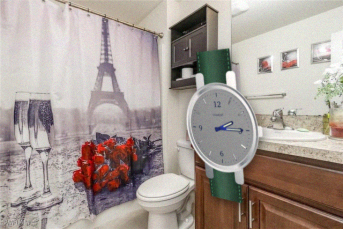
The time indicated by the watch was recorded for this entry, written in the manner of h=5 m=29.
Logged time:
h=2 m=15
